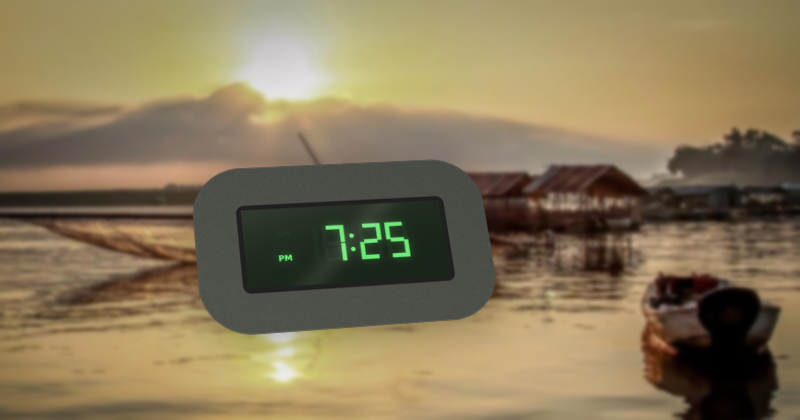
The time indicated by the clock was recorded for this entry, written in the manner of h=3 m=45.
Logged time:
h=7 m=25
